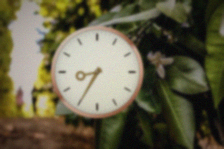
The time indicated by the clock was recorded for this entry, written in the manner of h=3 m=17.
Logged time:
h=8 m=35
